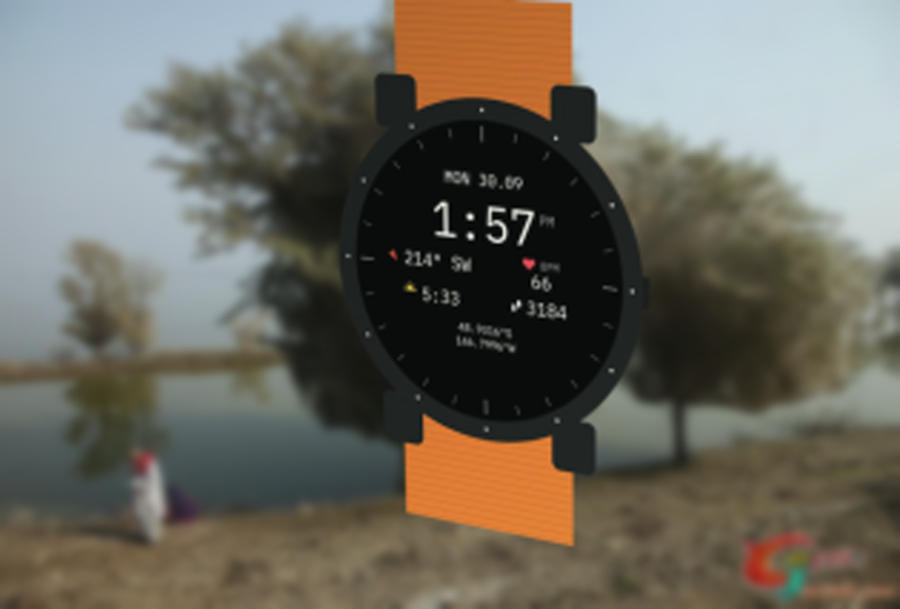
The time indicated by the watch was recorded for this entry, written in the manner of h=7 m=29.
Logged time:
h=1 m=57
